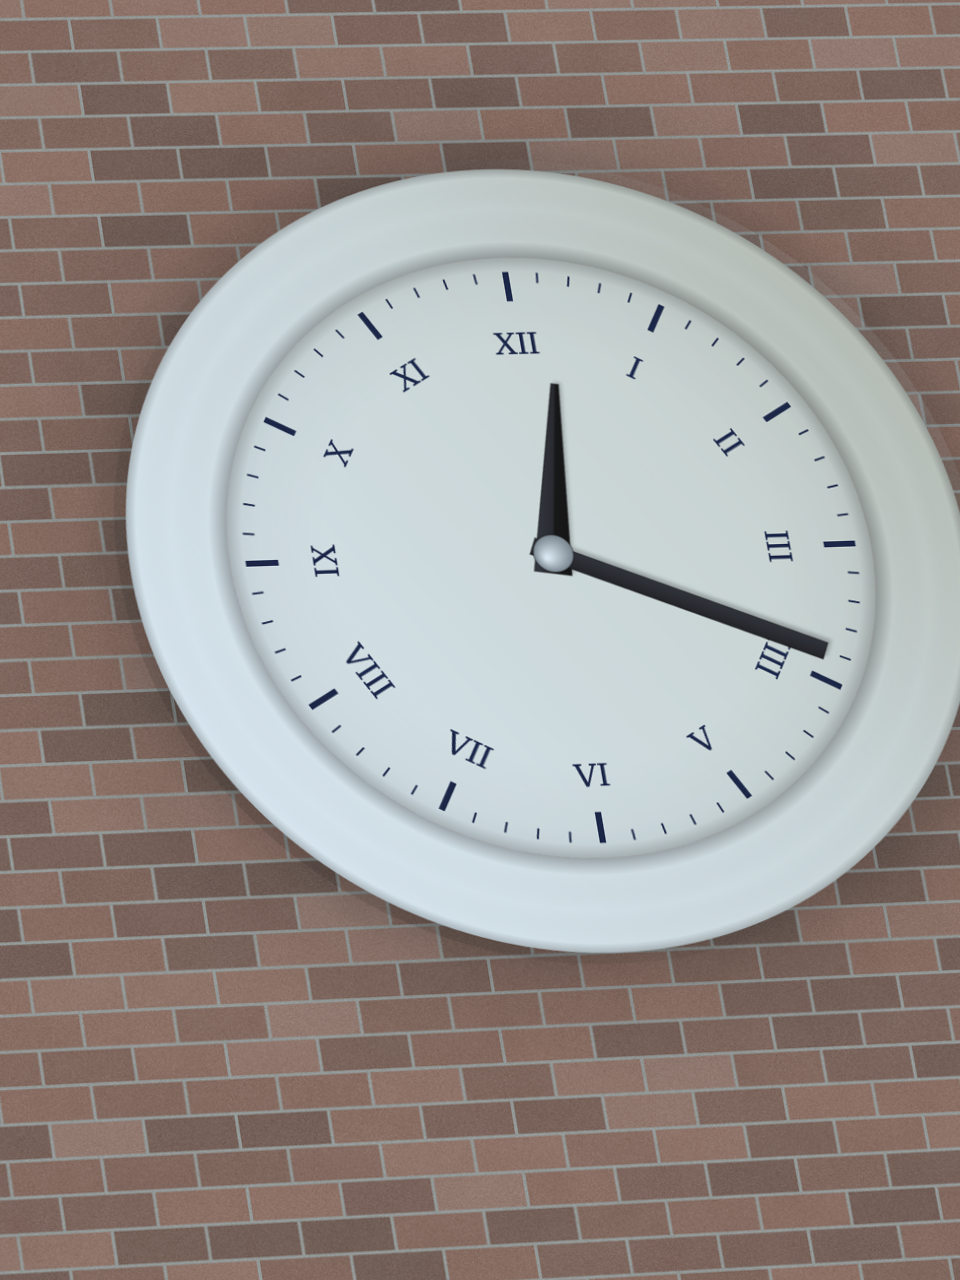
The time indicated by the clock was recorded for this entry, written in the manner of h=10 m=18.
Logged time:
h=12 m=19
